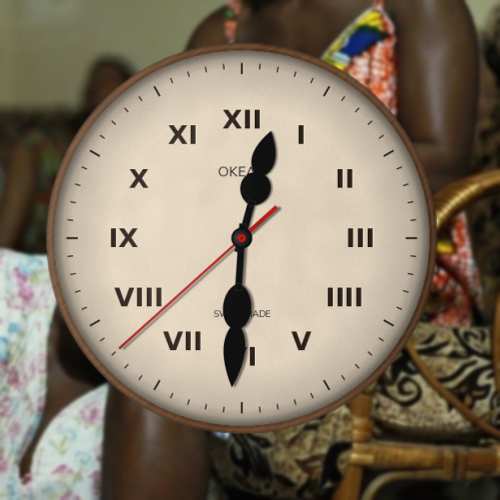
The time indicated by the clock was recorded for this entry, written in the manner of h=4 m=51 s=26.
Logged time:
h=12 m=30 s=38
